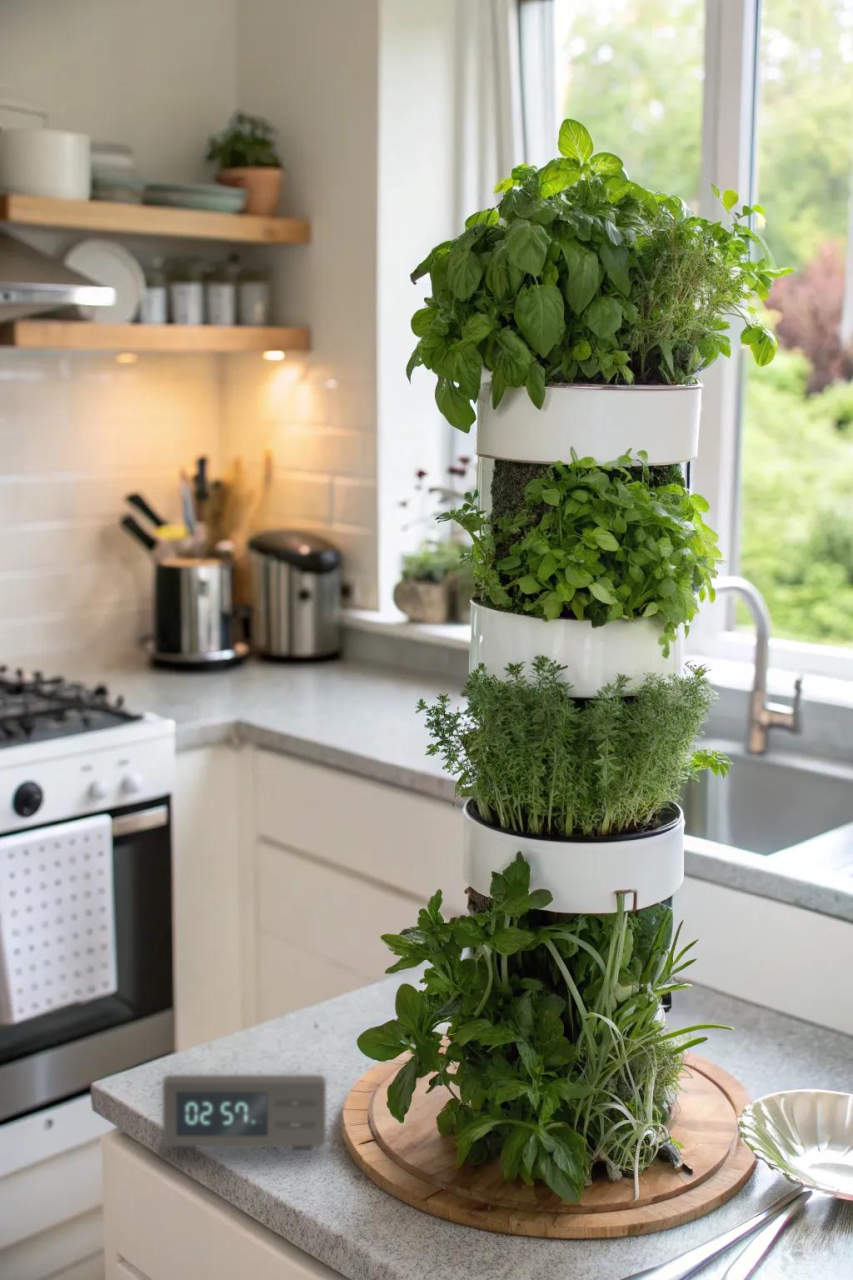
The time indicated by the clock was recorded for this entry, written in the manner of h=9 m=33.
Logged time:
h=2 m=57
